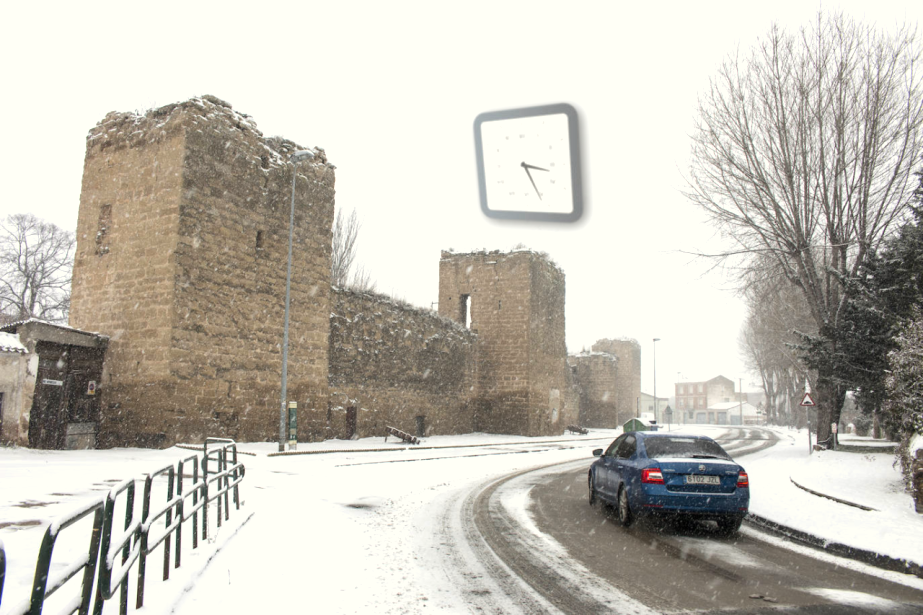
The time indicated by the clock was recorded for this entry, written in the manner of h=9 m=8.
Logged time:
h=3 m=26
